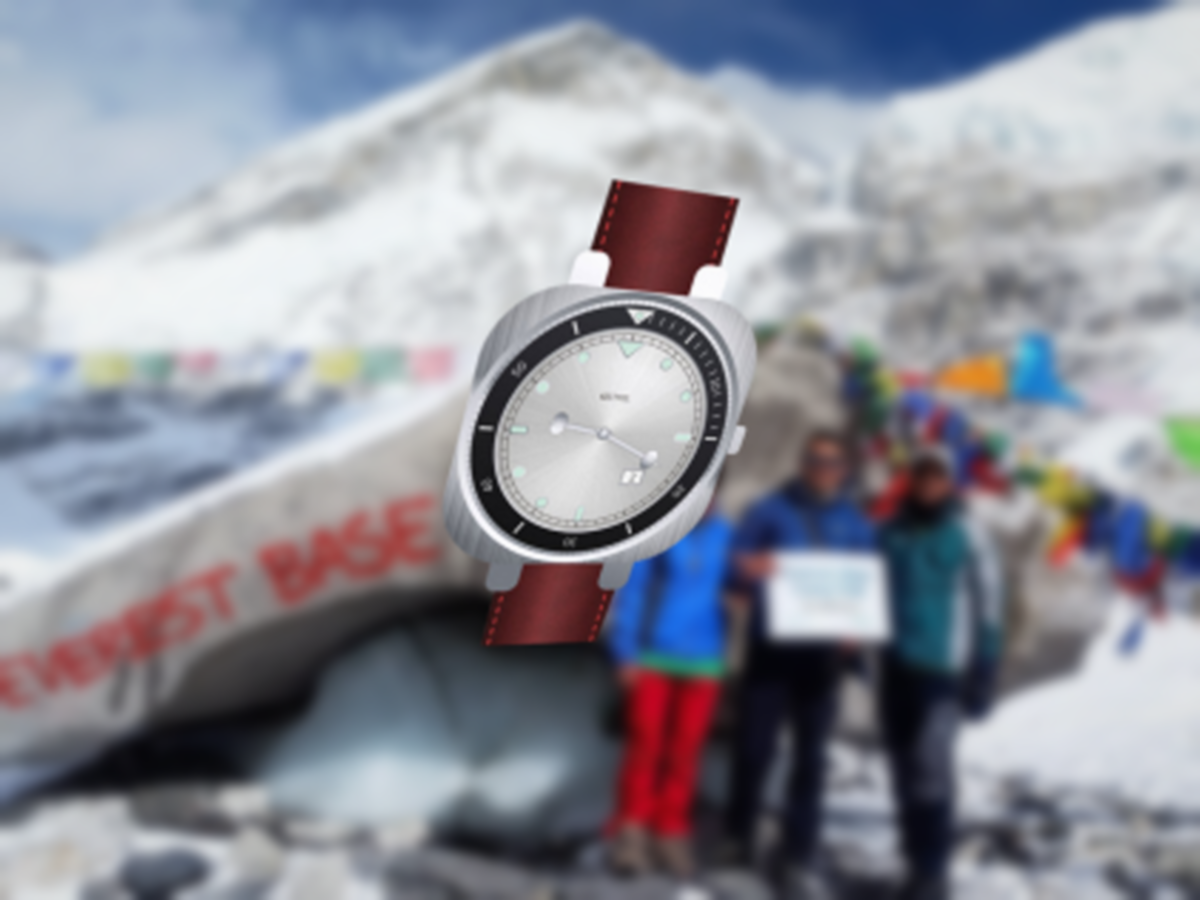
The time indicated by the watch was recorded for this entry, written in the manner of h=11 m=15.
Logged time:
h=9 m=19
